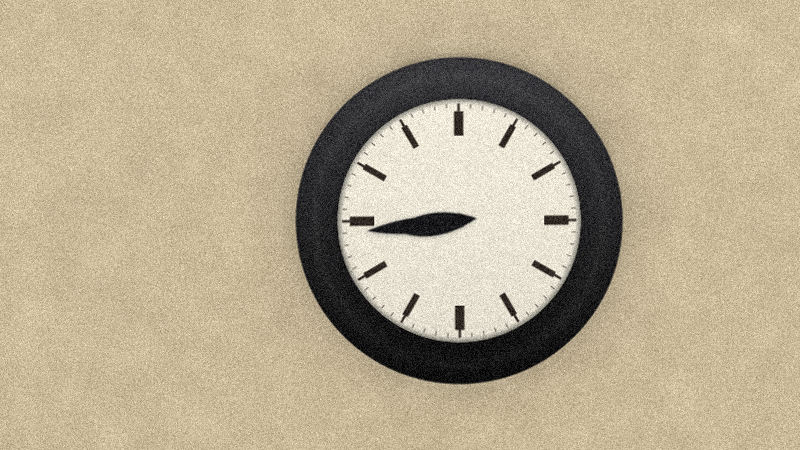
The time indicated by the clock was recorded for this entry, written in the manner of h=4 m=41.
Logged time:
h=8 m=44
